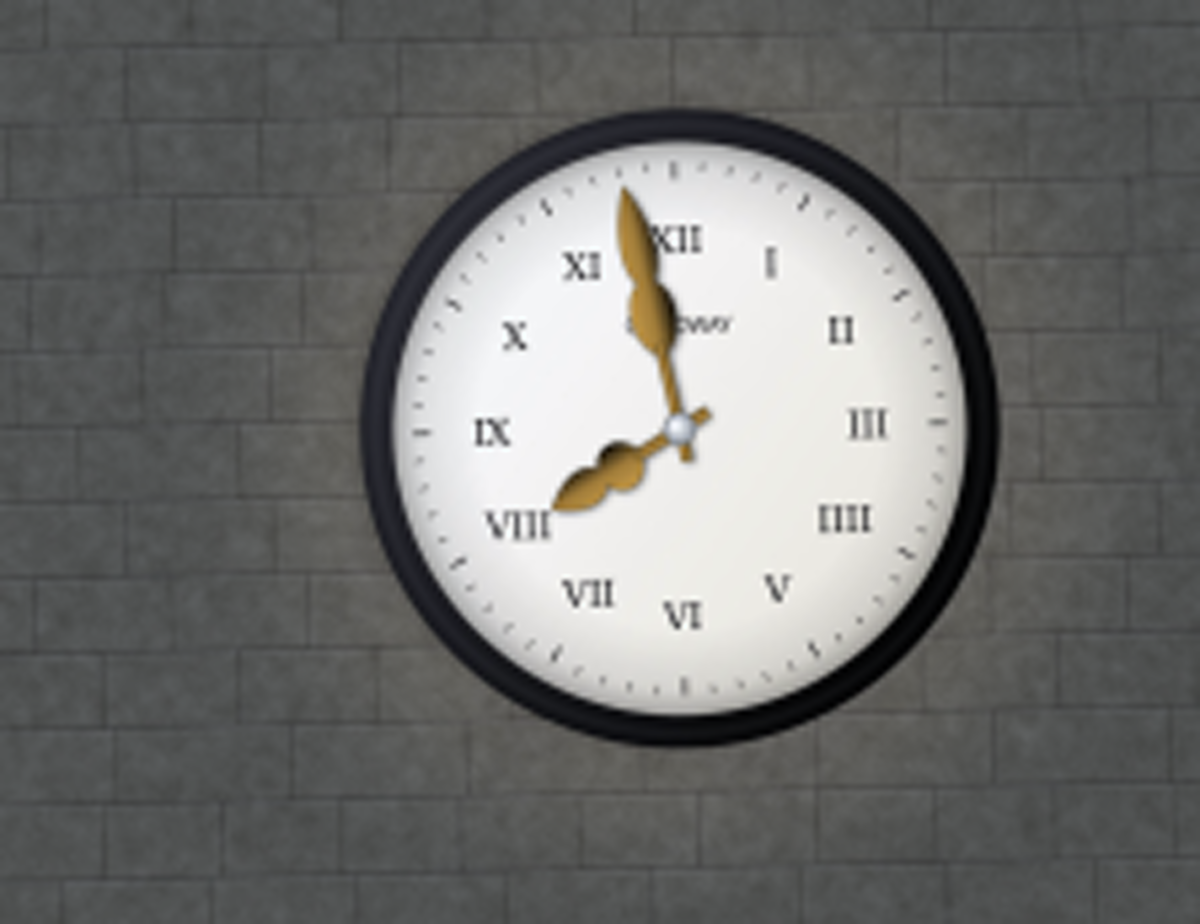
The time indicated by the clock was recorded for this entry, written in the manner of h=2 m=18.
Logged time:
h=7 m=58
